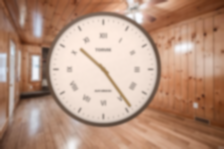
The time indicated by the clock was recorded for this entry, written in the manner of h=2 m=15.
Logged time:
h=10 m=24
